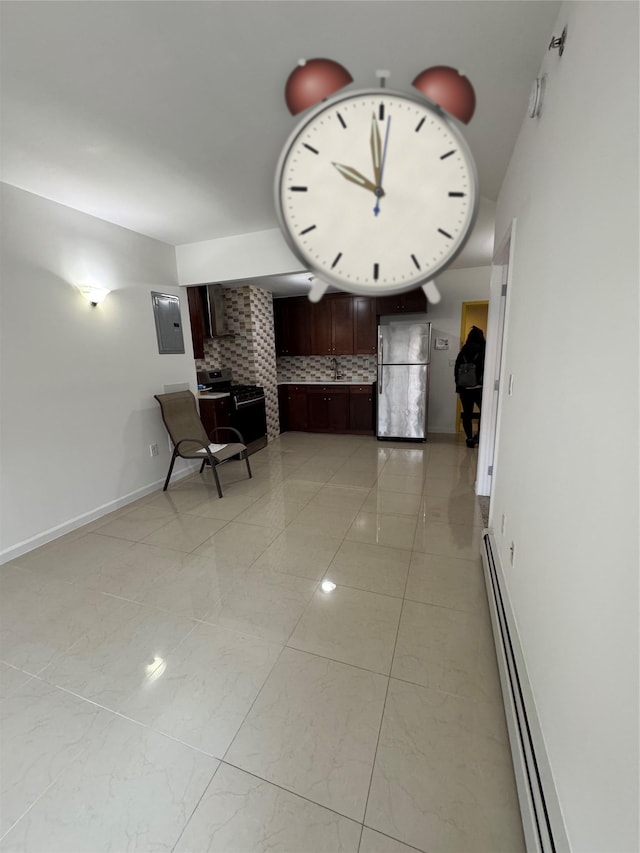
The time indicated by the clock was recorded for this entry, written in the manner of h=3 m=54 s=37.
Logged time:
h=9 m=59 s=1
